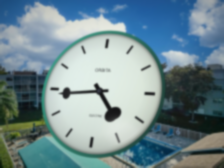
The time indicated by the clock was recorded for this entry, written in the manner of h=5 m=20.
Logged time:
h=4 m=44
